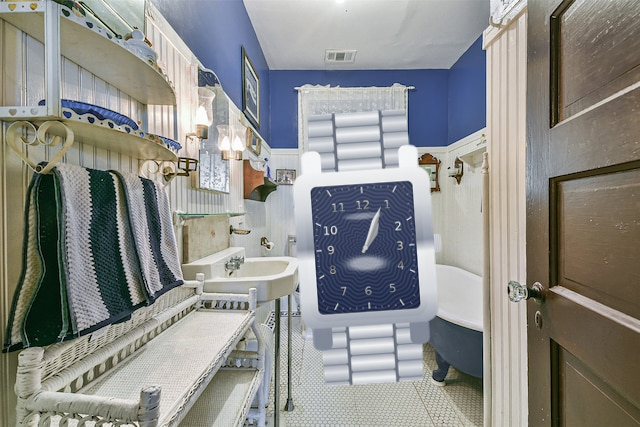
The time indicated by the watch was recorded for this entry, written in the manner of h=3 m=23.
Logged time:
h=1 m=4
